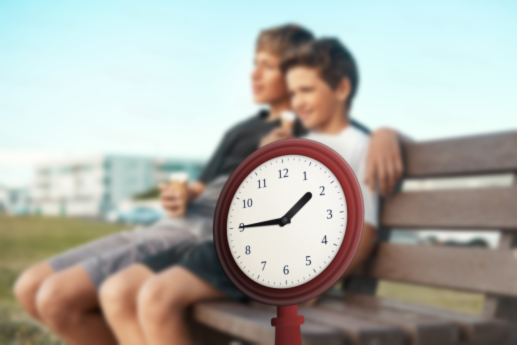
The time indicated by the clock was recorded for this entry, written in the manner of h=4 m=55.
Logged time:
h=1 m=45
